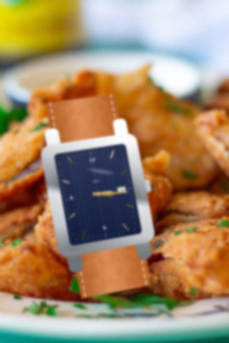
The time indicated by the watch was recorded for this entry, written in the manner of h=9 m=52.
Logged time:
h=3 m=16
